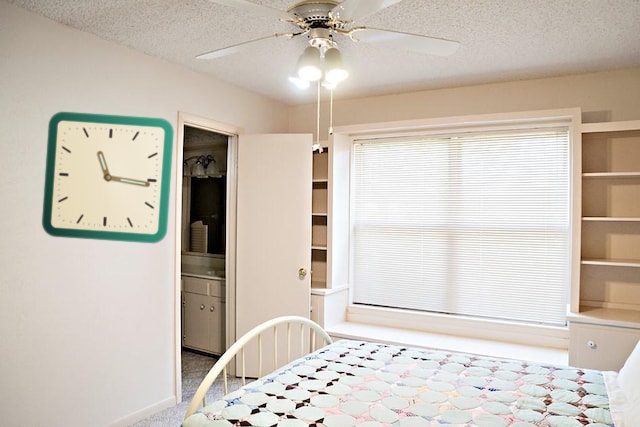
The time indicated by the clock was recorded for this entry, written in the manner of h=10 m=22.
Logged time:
h=11 m=16
